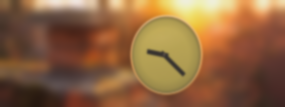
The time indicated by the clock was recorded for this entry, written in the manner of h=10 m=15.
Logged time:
h=9 m=22
